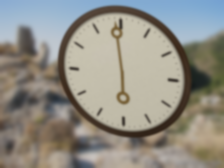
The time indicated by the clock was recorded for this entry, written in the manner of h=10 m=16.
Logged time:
h=5 m=59
